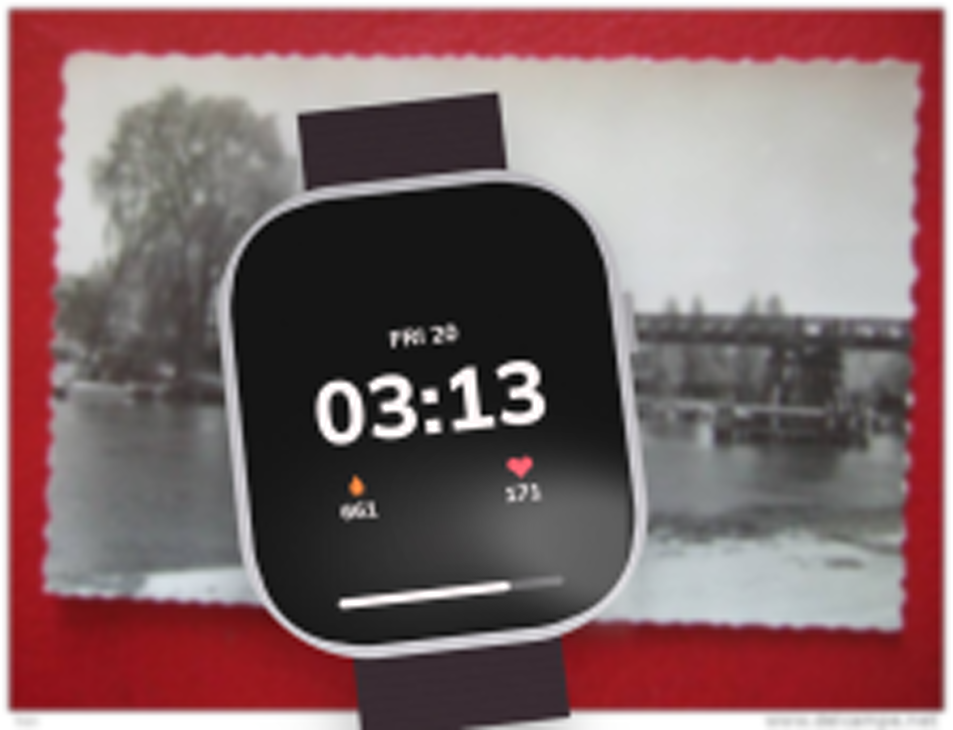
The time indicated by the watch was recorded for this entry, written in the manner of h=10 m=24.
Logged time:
h=3 m=13
